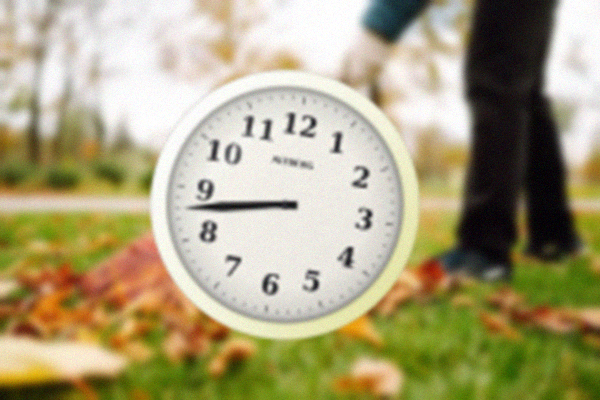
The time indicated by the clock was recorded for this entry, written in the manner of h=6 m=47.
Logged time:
h=8 m=43
